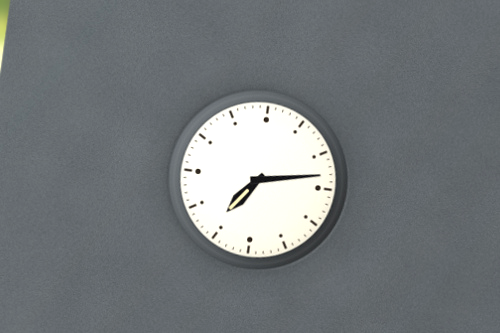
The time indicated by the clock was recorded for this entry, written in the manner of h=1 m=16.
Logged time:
h=7 m=13
